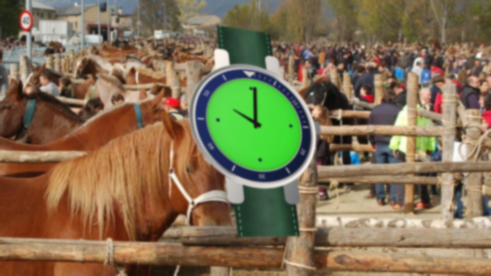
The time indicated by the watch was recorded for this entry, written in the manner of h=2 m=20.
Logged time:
h=10 m=1
